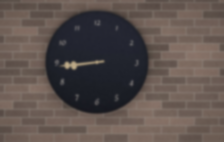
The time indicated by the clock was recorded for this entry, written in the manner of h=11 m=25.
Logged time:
h=8 m=44
